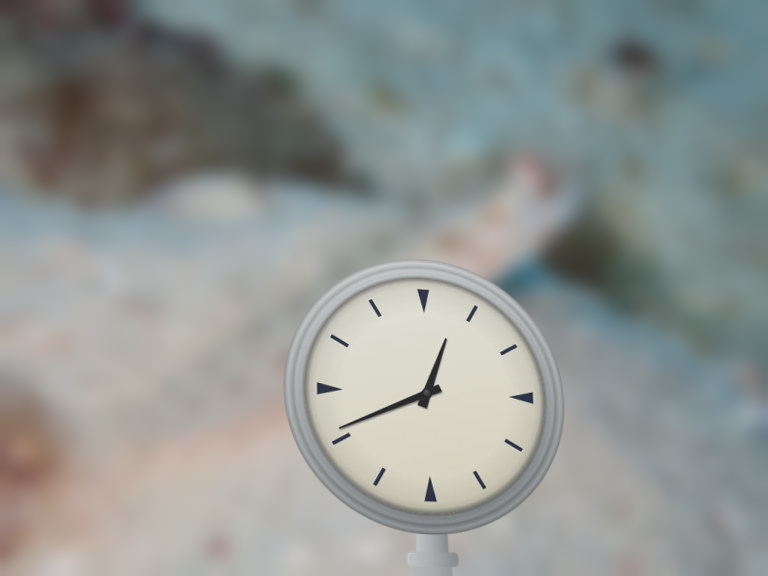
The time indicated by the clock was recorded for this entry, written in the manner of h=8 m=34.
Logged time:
h=12 m=41
